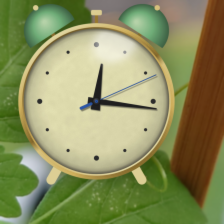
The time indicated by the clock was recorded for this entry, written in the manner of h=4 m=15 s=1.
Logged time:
h=12 m=16 s=11
